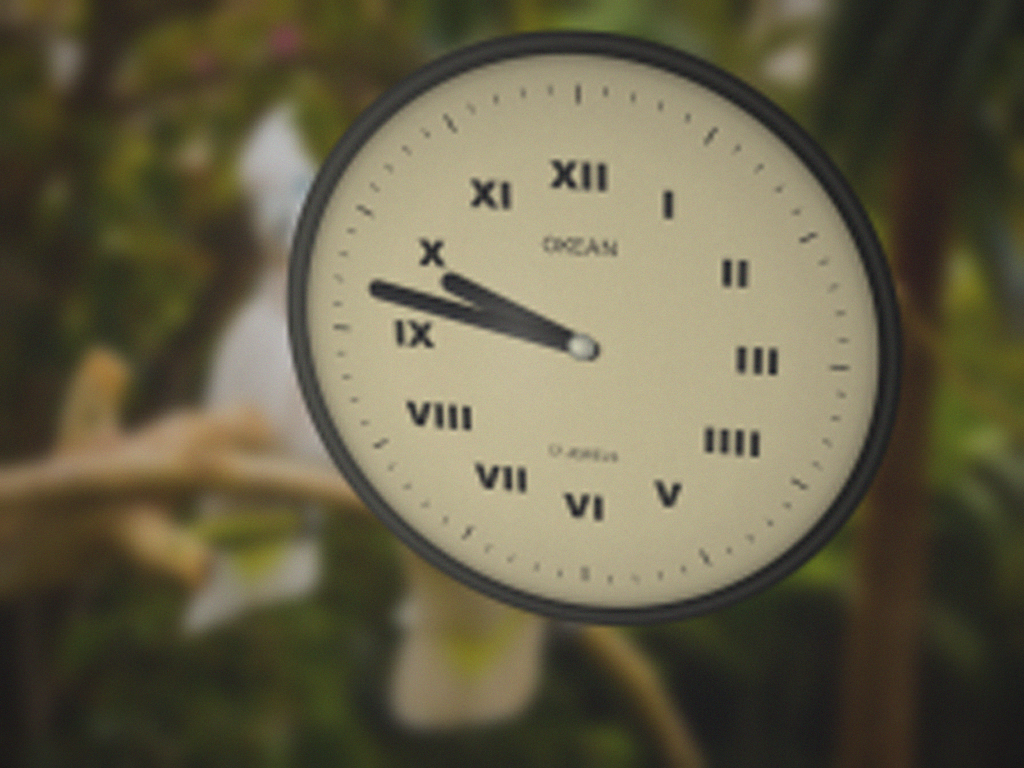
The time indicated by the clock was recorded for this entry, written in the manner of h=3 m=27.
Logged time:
h=9 m=47
